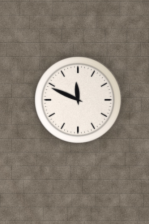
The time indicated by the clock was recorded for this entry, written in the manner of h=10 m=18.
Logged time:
h=11 m=49
